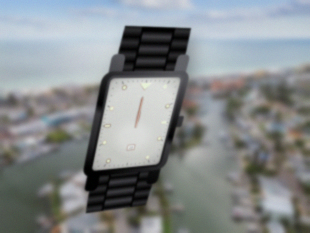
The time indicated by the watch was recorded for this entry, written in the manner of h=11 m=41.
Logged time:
h=12 m=0
